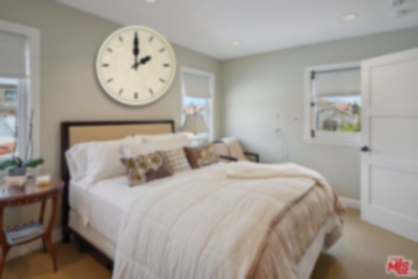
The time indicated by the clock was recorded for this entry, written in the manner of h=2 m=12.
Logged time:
h=2 m=0
